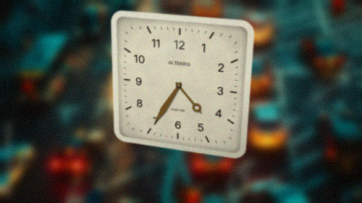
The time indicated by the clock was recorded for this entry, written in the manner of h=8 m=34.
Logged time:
h=4 m=35
